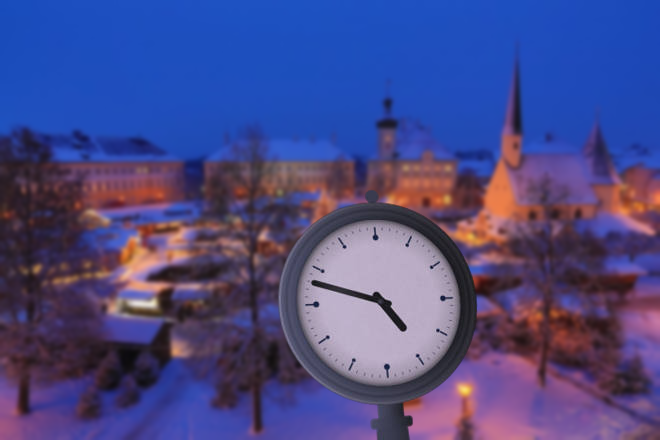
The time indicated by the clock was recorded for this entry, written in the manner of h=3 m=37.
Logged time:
h=4 m=48
